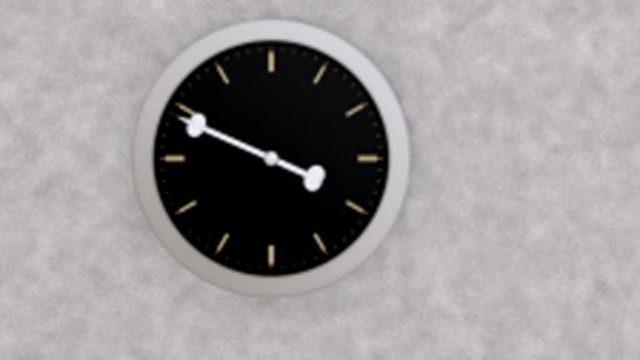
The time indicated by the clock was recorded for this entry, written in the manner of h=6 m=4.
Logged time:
h=3 m=49
